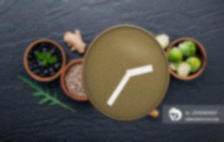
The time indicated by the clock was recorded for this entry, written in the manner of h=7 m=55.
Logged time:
h=2 m=36
